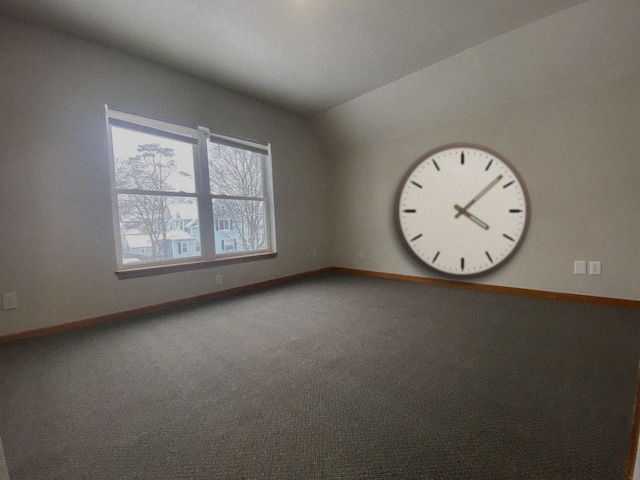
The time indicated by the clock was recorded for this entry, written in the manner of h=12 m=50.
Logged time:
h=4 m=8
